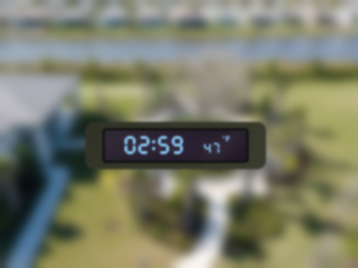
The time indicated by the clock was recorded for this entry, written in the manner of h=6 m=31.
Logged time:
h=2 m=59
